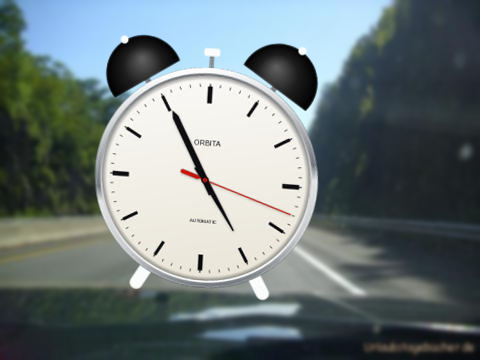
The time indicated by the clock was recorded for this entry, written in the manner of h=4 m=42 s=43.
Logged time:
h=4 m=55 s=18
